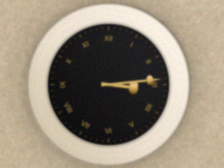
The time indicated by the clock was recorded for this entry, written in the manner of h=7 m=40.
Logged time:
h=3 m=14
